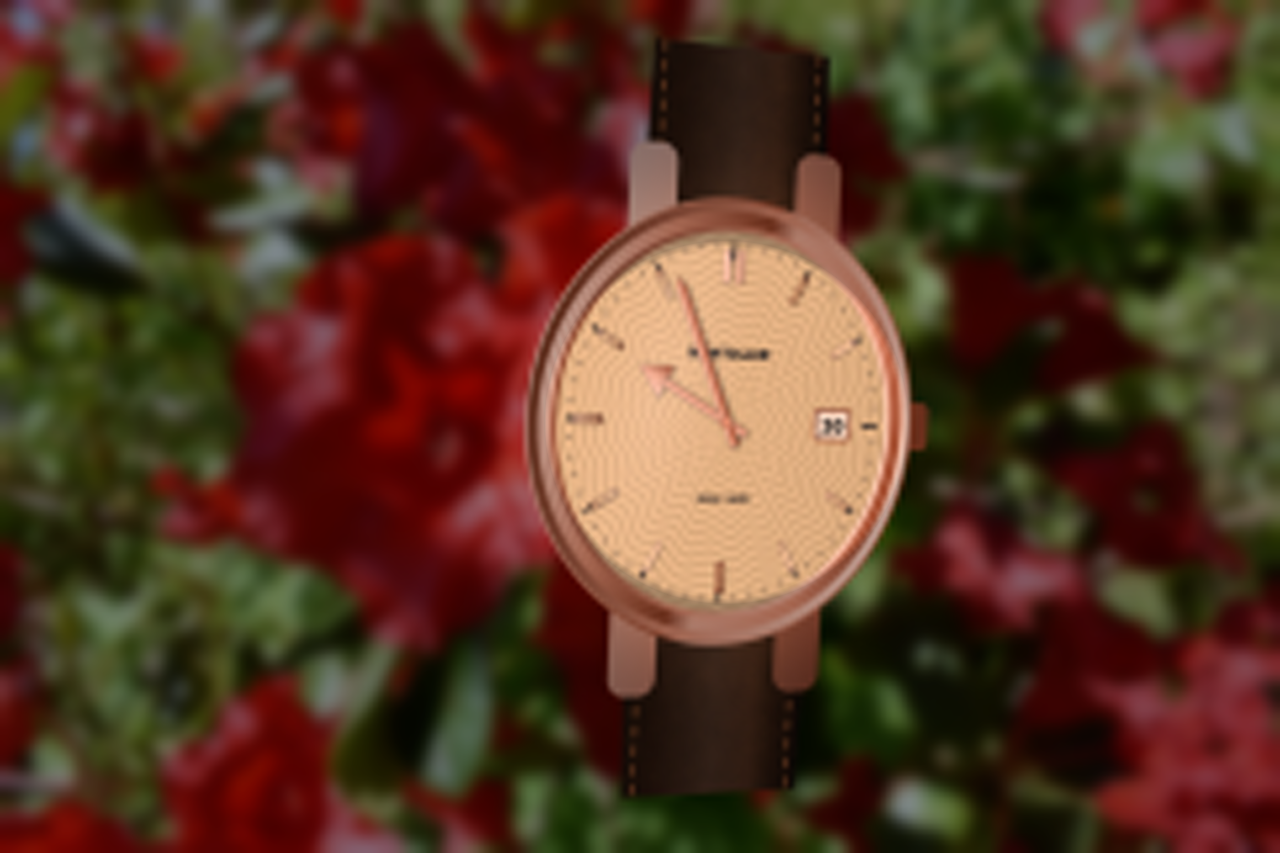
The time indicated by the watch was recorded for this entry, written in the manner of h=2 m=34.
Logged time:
h=9 m=56
